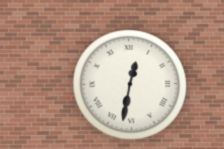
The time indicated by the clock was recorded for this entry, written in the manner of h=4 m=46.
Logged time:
h=12 m=32
